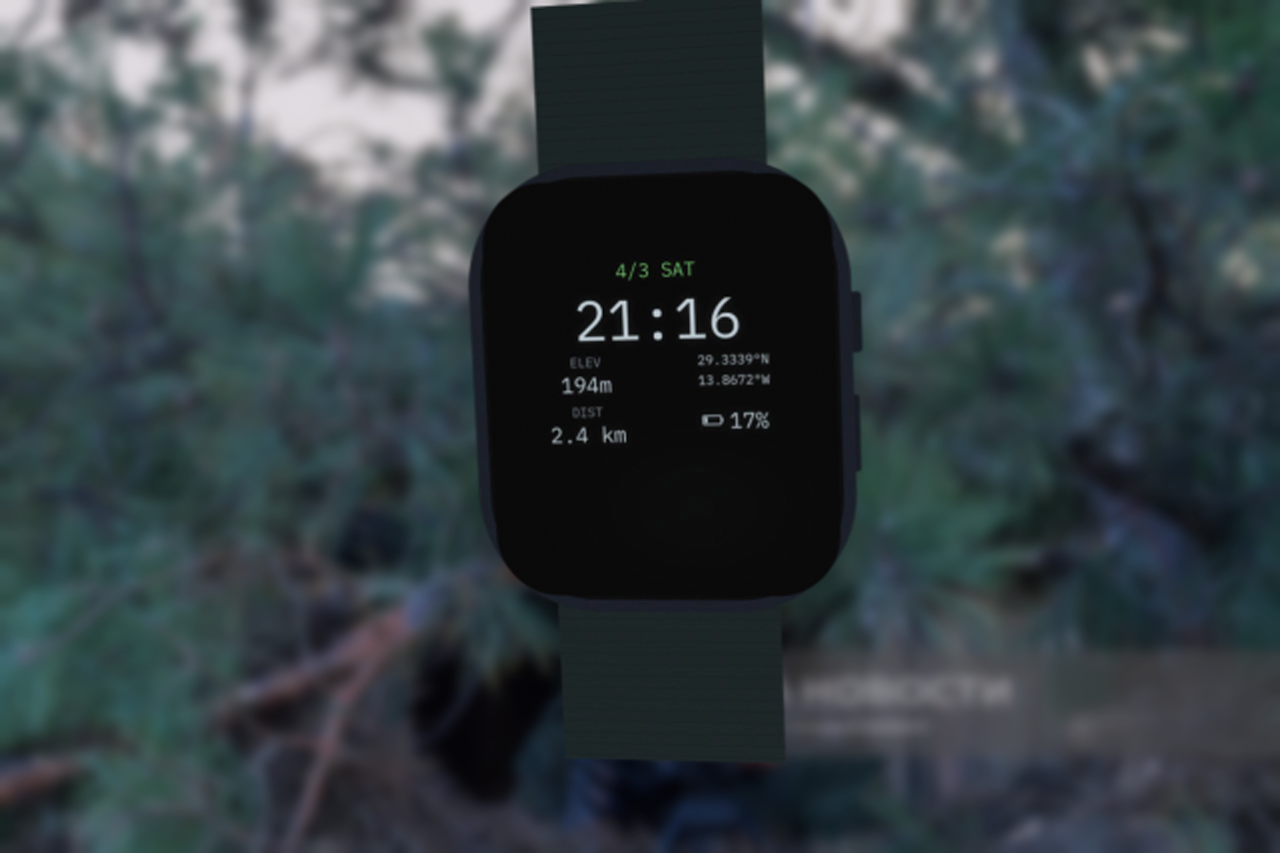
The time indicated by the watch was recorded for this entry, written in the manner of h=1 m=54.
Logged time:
h=21 m=16
